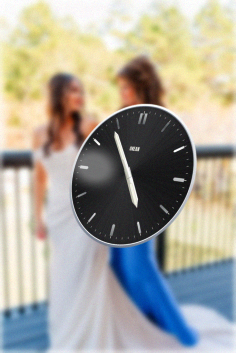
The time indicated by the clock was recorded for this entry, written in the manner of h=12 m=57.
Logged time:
h=4 m=54
